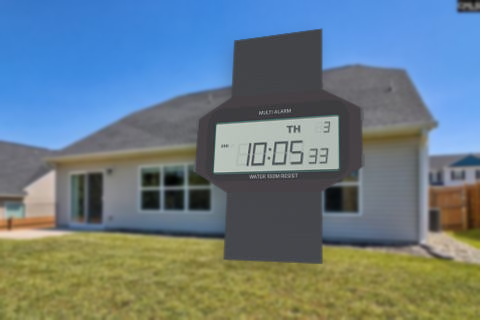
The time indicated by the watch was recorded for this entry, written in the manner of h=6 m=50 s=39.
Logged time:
h=10 m=5 s=33
